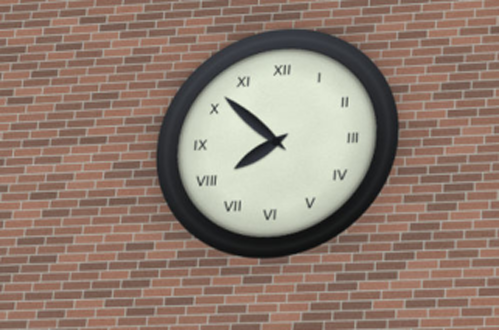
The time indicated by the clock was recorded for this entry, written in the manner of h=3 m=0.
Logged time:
h=7 m=52
